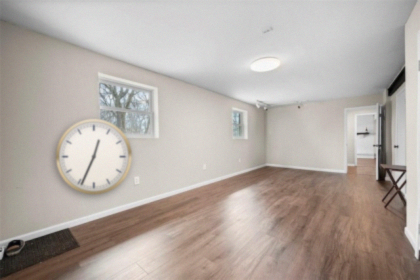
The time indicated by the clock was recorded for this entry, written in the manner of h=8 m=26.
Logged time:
h=12 m=34
